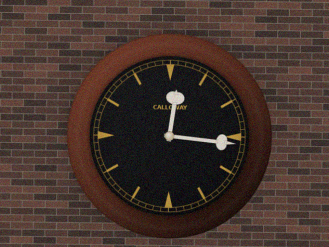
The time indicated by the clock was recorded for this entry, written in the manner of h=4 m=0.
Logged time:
h=12 m=16
